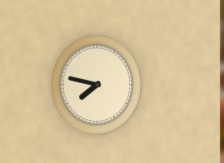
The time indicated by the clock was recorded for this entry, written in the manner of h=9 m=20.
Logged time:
h=7 m=47
